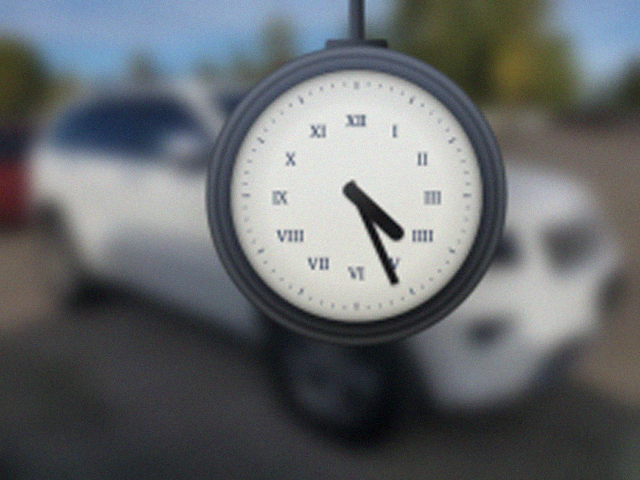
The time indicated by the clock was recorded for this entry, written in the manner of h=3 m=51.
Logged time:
h=4 m=26
